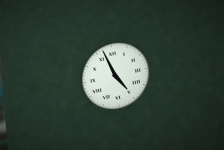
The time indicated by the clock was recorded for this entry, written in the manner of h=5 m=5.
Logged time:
h=4 m=57
